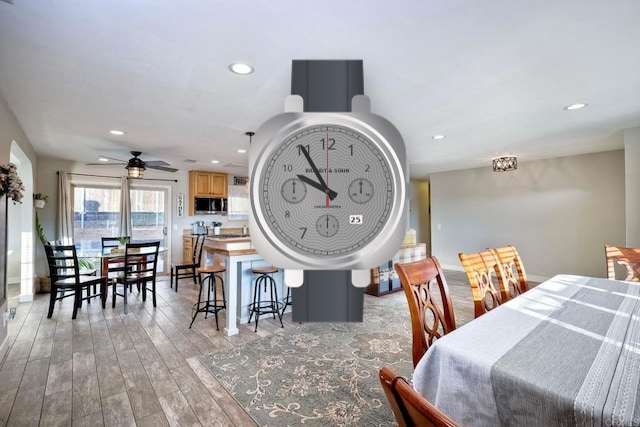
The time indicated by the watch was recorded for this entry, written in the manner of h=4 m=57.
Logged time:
h=9 m=55
